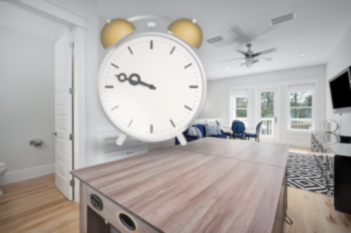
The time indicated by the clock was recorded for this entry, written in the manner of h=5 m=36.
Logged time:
h=9 m=48
